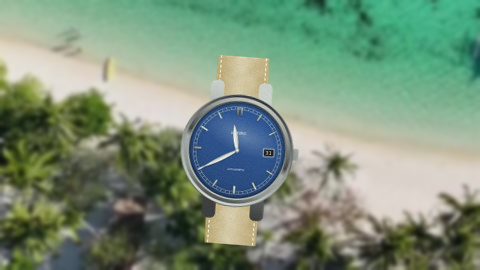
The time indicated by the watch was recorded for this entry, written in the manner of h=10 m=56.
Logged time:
h=11 m=40
